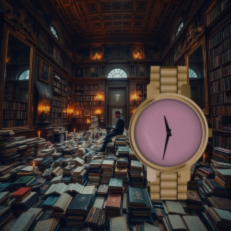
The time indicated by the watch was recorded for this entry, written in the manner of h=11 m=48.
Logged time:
h=11 m=32
